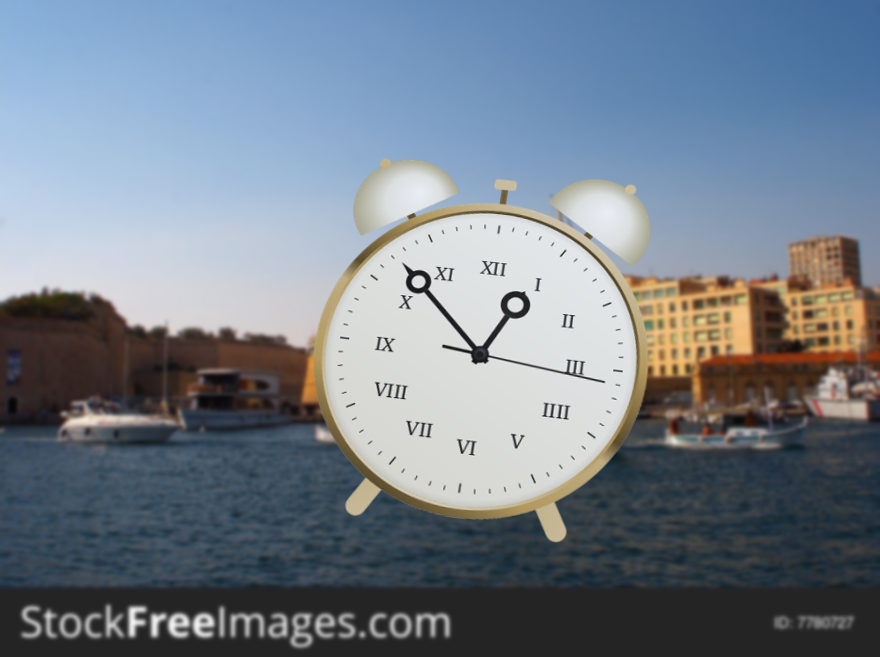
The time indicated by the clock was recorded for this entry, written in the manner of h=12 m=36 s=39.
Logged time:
h=12 m=52 s=16
